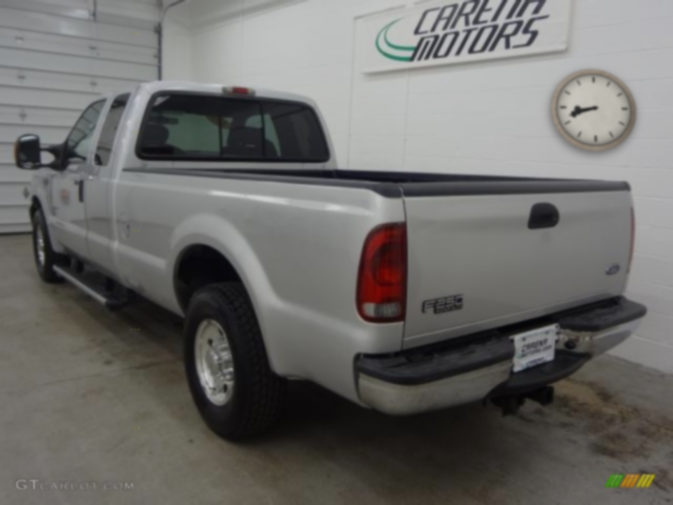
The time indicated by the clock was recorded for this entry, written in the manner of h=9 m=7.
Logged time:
h=8 m=42
